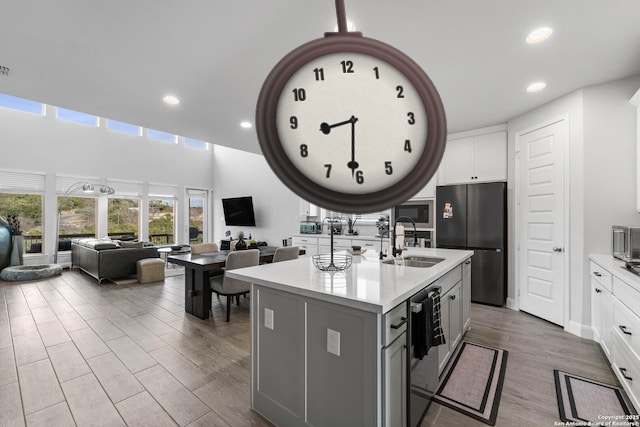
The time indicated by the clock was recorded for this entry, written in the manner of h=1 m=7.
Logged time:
h=8 m=31
